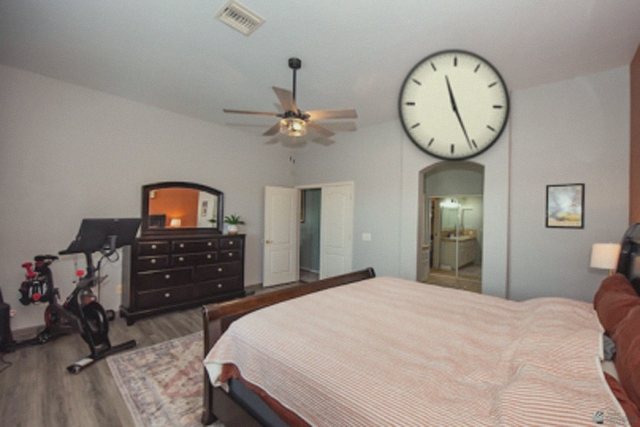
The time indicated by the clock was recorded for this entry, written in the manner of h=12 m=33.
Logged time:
h=11 m=26
